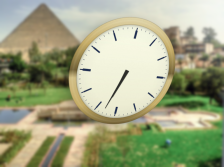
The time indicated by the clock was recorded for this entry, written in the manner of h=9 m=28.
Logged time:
h=6 m=33
